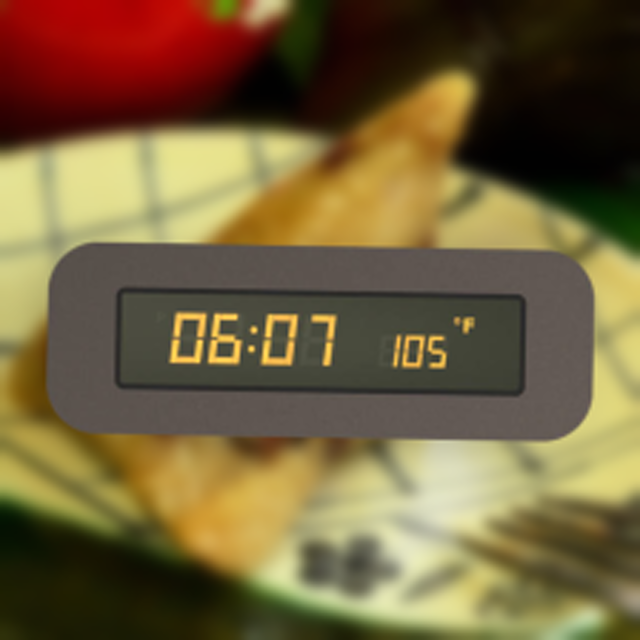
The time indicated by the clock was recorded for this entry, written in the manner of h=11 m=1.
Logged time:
h=6 m=7
